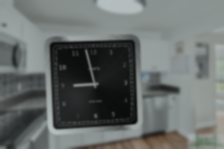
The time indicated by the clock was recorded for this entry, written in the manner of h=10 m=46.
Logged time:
h=8 m=58
